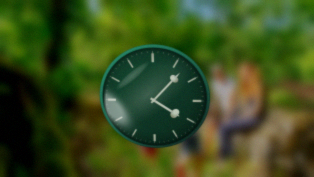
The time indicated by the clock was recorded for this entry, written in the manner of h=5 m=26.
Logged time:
h=4 m=7
